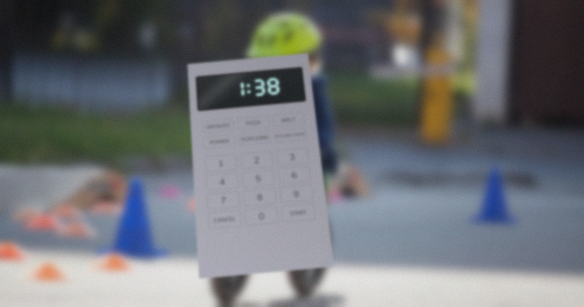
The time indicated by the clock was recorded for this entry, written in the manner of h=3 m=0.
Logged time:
h=1 m=38
